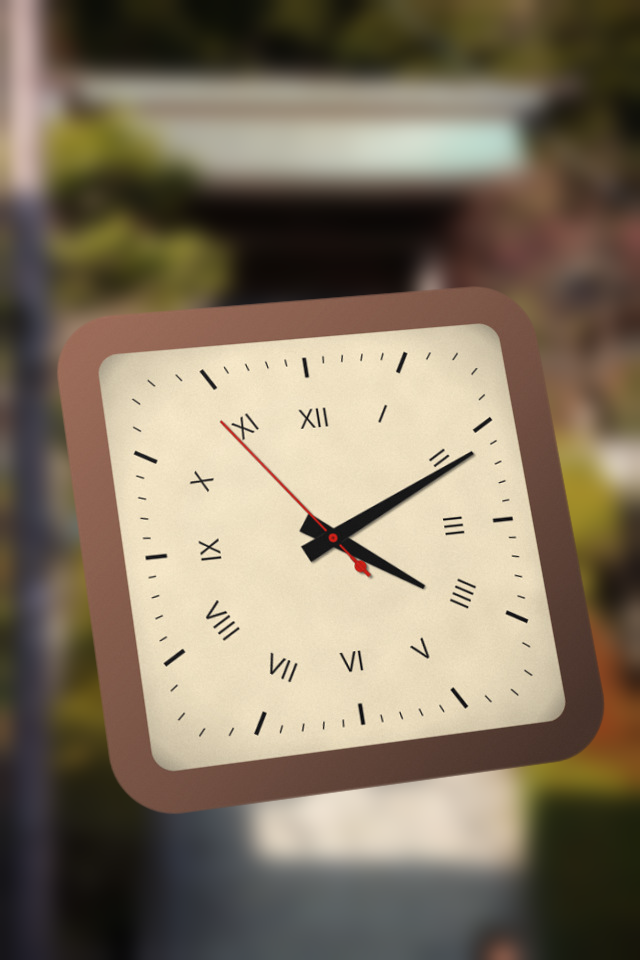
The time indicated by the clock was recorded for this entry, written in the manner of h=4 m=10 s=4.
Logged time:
h=4 m=10 s=54
